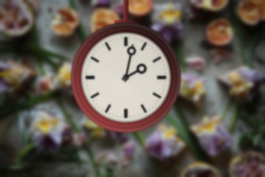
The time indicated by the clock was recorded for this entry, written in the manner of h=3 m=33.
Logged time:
h=2 m=2
